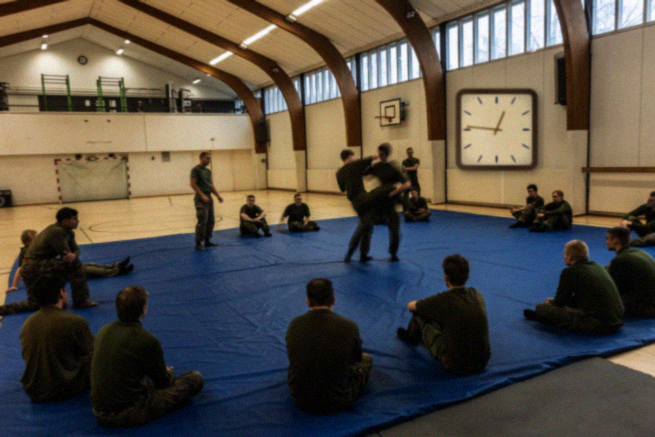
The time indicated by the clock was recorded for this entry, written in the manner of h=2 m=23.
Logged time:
h=12 m=46
